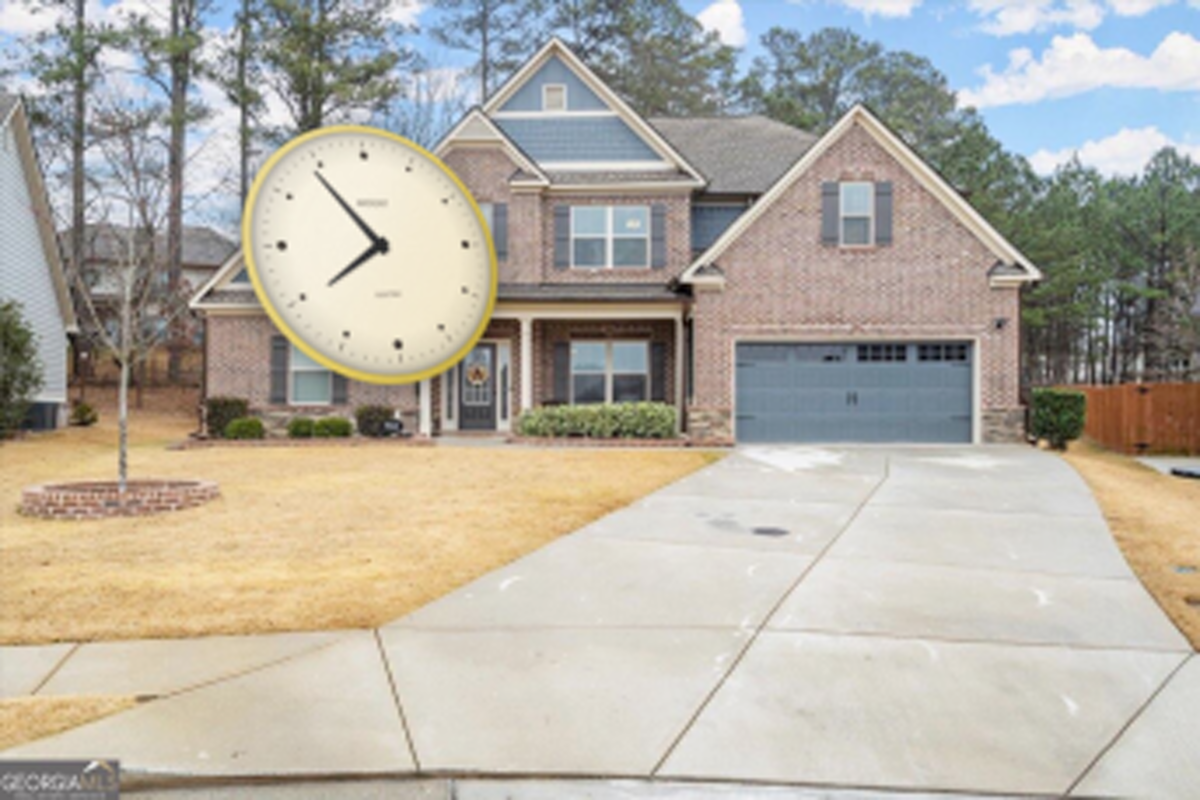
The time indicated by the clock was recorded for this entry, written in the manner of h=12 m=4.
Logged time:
h=7 m=54
